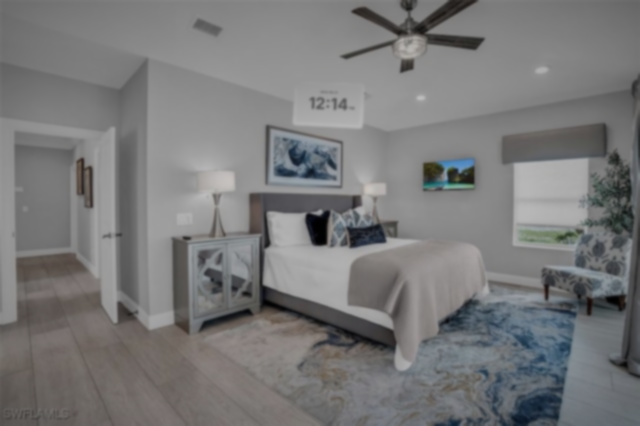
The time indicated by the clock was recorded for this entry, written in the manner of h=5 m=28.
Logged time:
h=12 m=14
